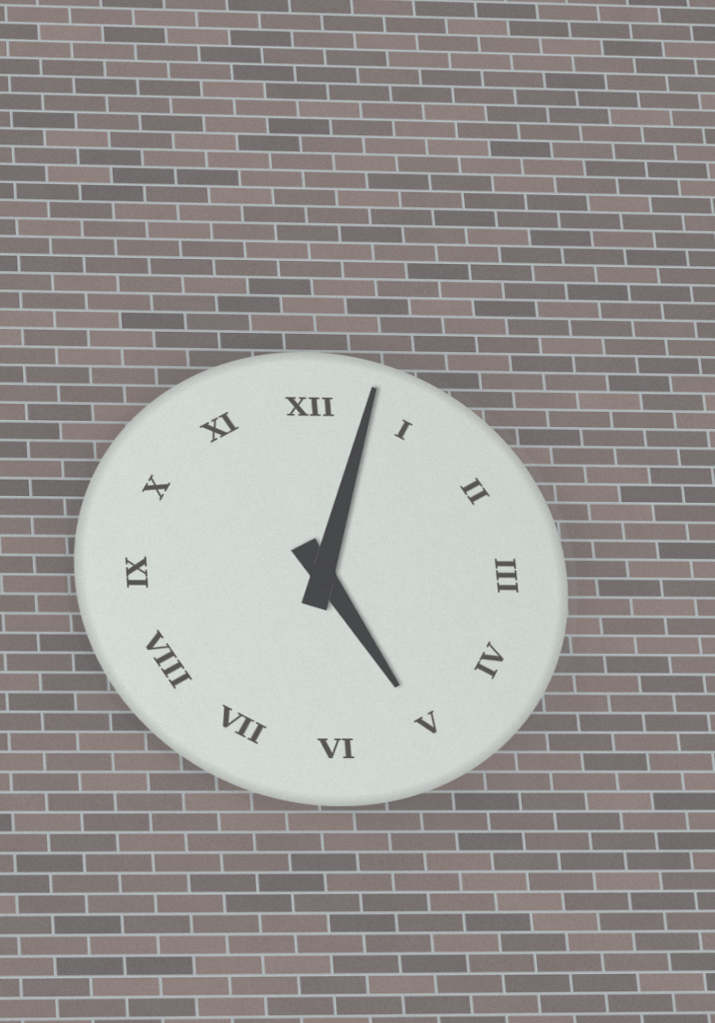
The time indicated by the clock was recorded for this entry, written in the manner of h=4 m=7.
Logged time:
h=5 m=3
